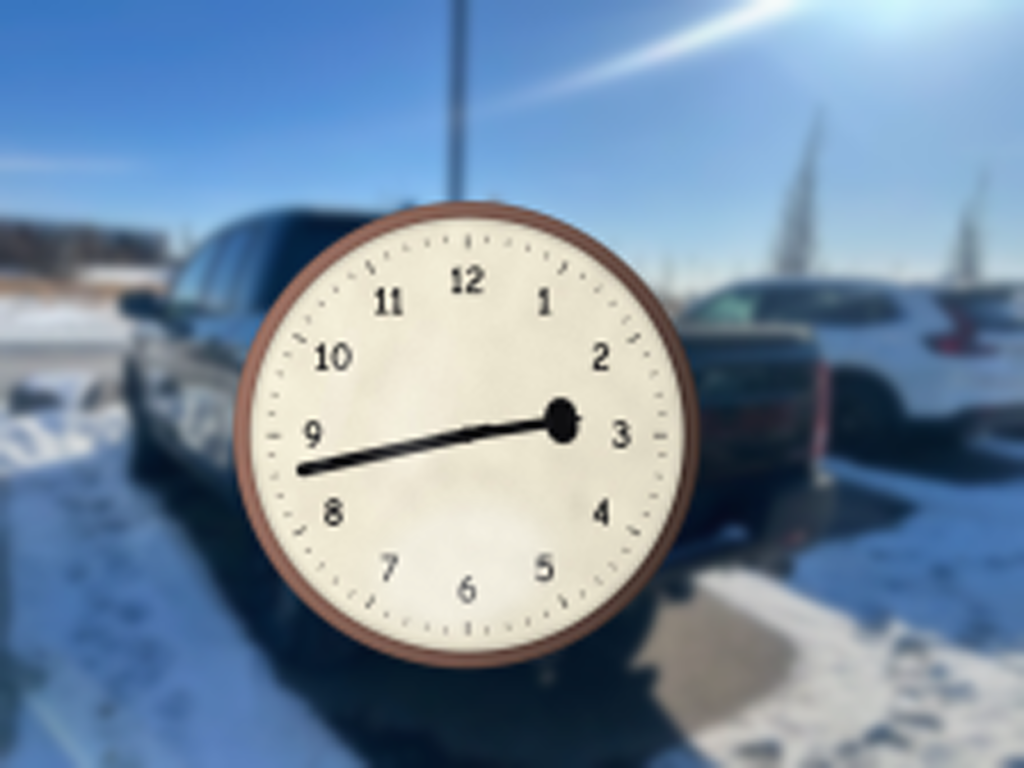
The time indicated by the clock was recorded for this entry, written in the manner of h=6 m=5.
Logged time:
h=2 m=43
